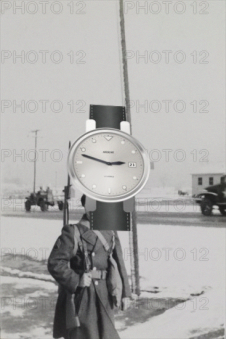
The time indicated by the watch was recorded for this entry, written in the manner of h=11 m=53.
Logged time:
h=2 m=48
